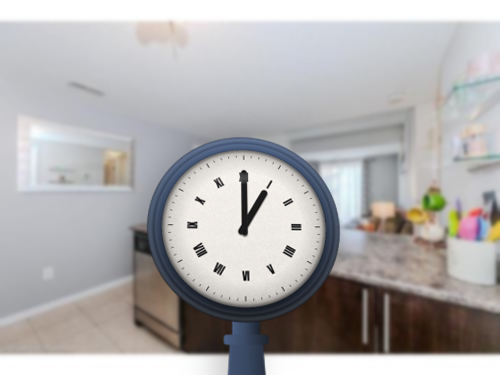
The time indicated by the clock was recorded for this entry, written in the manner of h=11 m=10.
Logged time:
h=1 m=0
